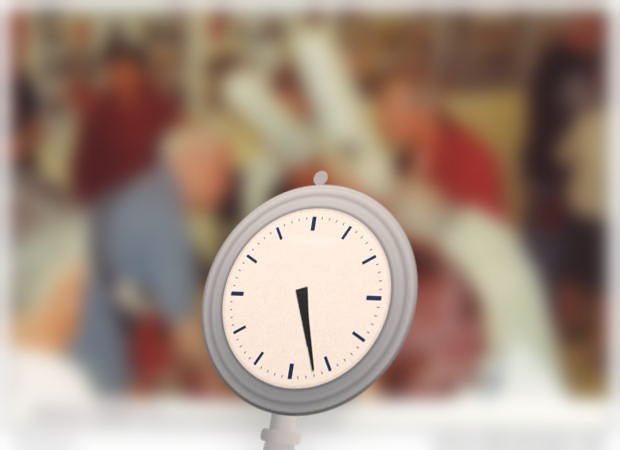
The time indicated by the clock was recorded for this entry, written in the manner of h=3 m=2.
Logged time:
h=5 m=27
